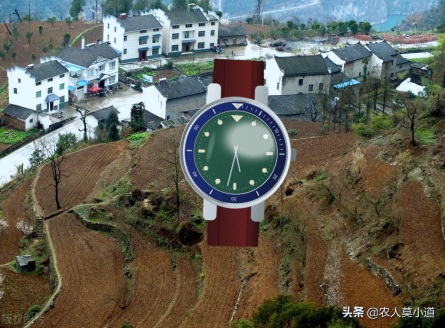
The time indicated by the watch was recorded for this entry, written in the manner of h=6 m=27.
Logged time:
h=5 m=32
